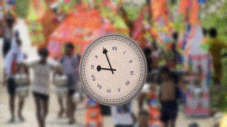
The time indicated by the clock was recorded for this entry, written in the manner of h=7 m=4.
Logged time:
h=8 m=55
